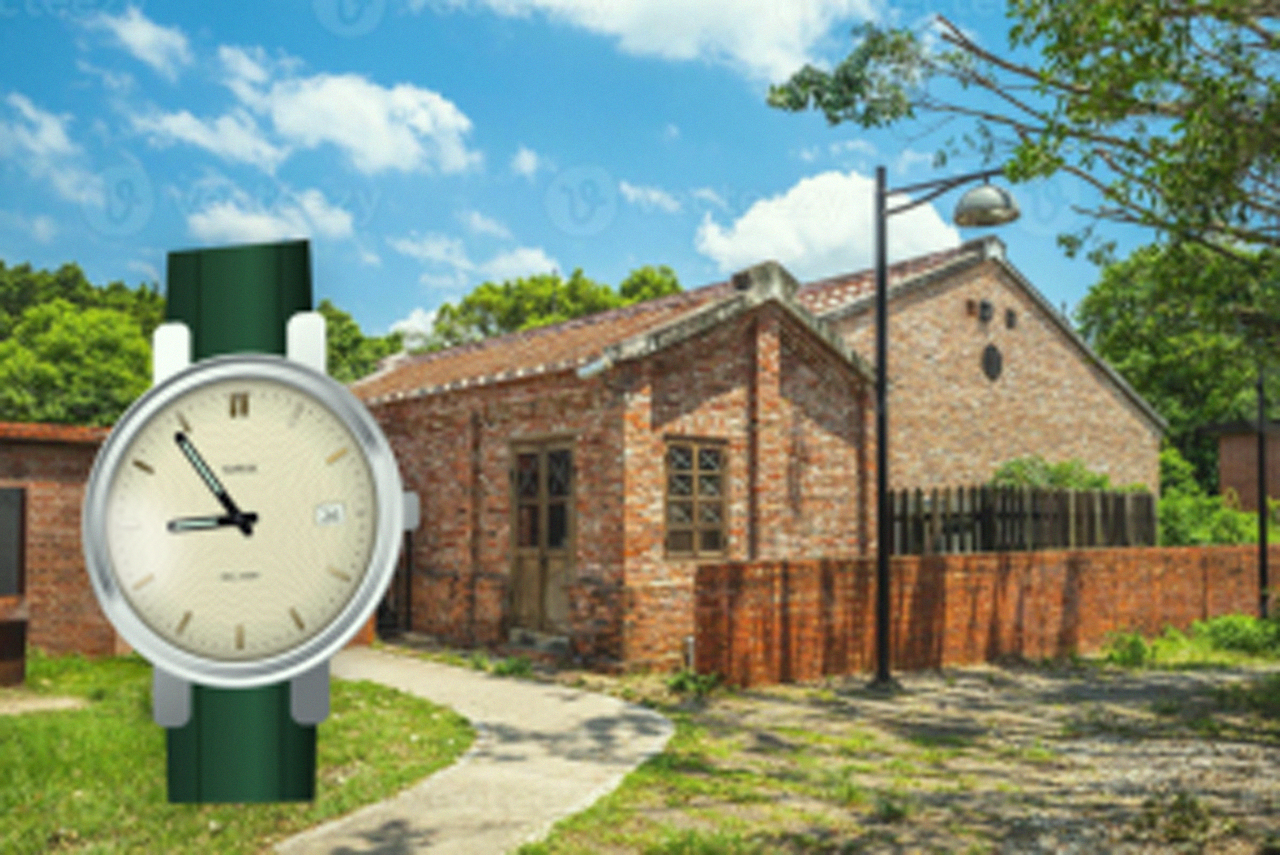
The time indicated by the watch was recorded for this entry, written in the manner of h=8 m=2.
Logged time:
h=8 m=54
